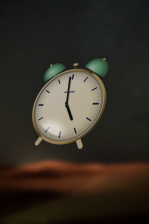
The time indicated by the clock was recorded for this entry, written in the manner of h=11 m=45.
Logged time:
h=4 m=59
